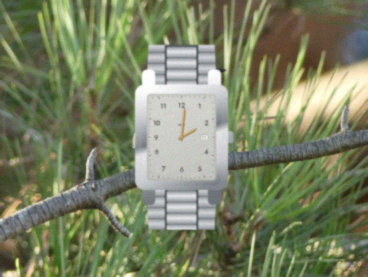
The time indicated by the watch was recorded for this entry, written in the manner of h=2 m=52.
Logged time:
h=2 m=1
